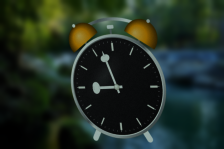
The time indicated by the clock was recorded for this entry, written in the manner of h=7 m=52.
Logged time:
h=8 m=57
